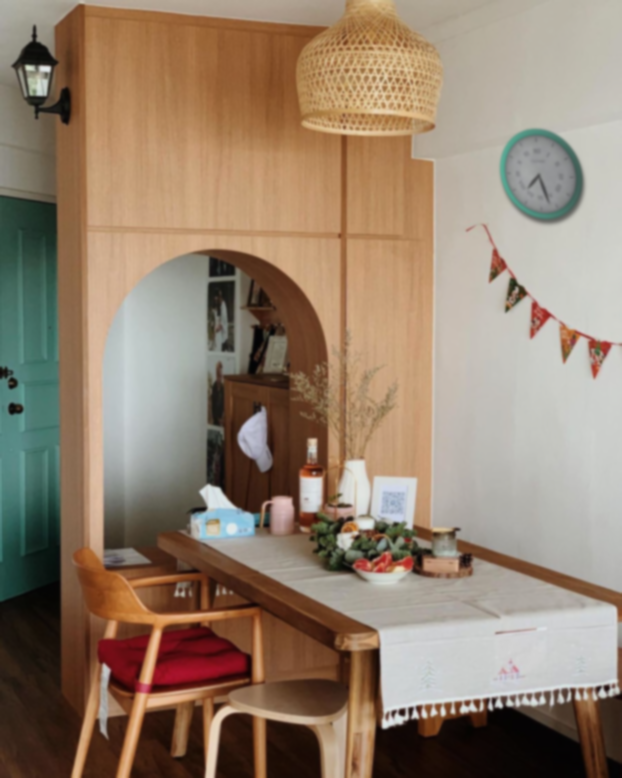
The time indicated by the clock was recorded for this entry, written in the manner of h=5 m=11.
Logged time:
h=7 m=27
